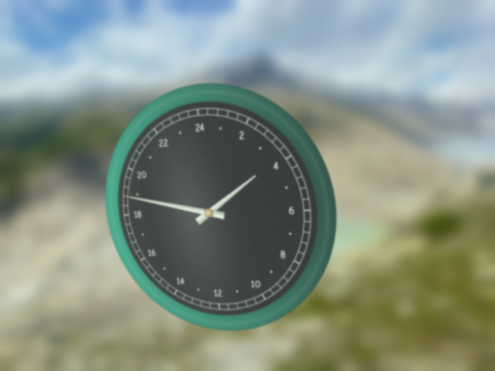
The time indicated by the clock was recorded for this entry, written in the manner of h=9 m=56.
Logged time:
h=3 m=47
